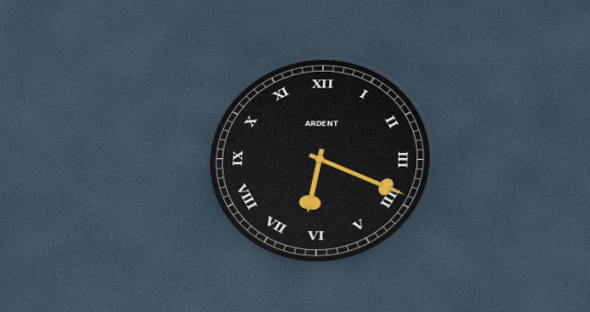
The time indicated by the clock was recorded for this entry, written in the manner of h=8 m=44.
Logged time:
h=6 m=19
